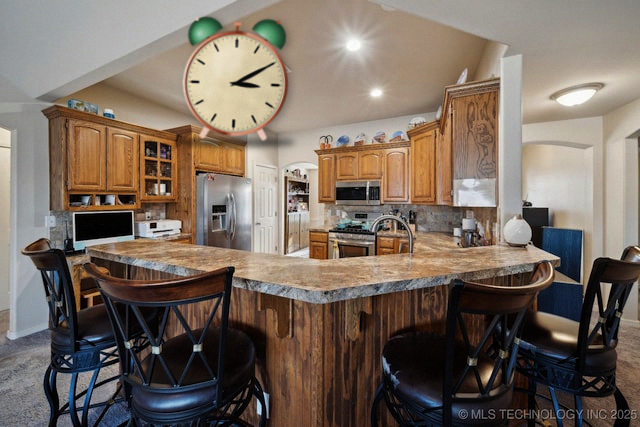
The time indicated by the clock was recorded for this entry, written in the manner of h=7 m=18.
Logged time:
h=3 m=10
